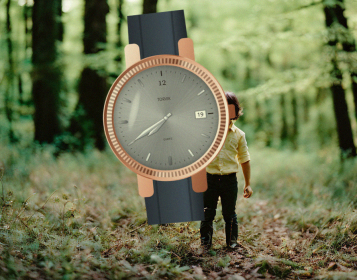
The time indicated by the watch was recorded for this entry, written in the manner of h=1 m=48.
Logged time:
h=7 m=40
